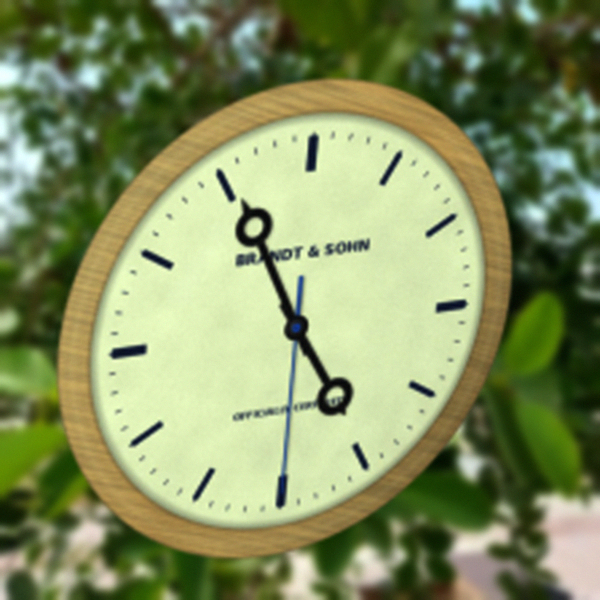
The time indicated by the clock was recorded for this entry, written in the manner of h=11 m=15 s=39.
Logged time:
h=4 m=55 s=30
